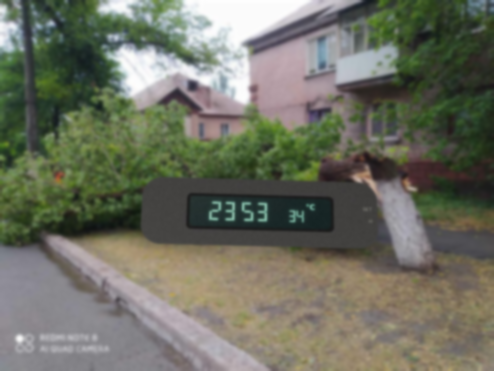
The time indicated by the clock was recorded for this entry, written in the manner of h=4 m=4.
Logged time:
h=23 m=53
